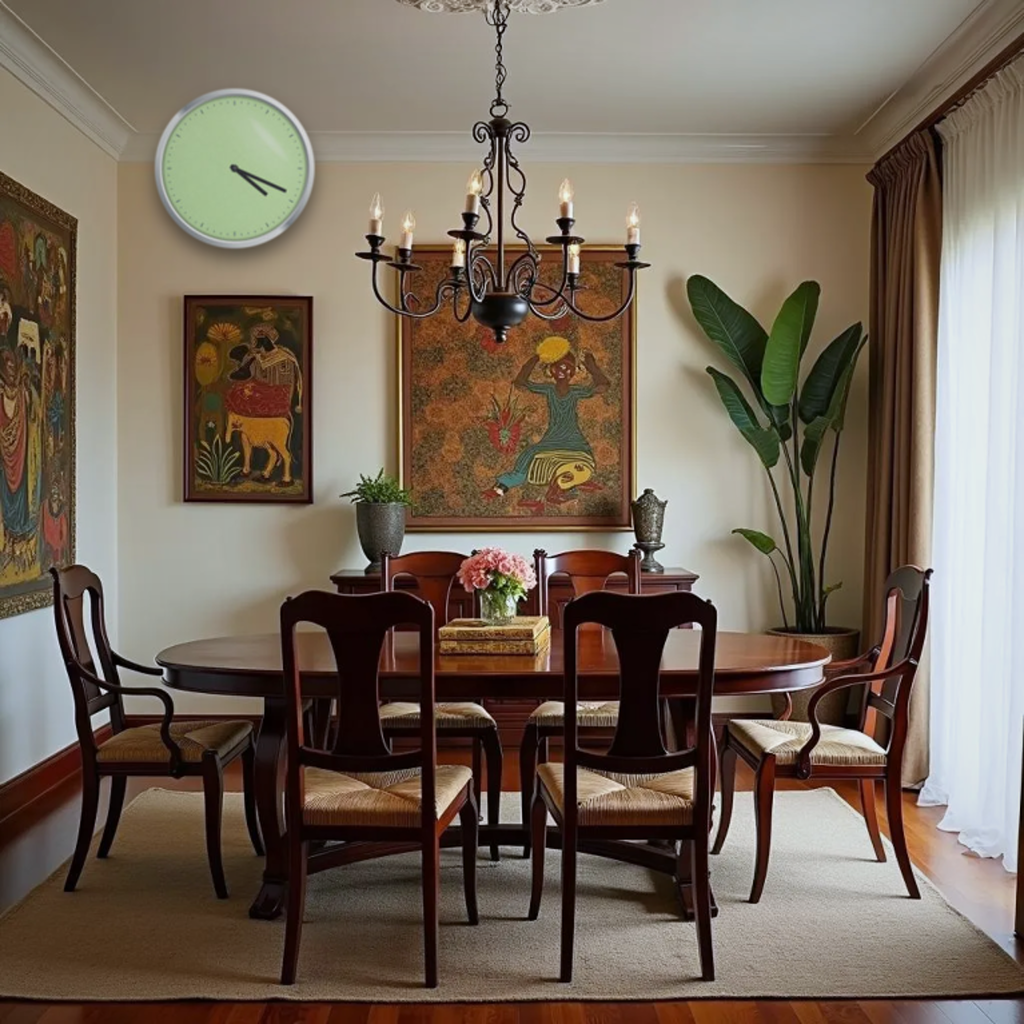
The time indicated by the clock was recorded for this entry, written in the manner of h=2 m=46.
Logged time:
h=4 m=19
